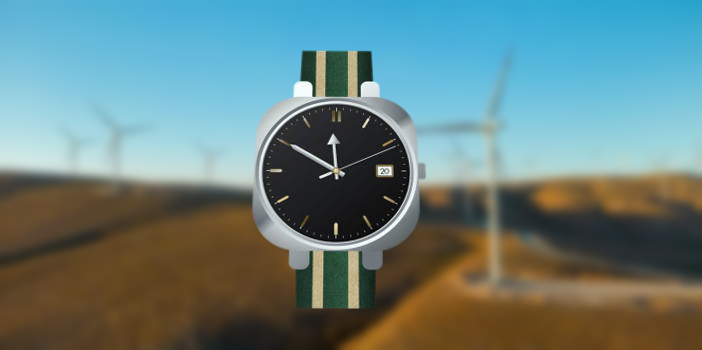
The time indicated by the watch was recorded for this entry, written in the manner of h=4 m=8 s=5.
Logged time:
h=11 m=50 s=11
